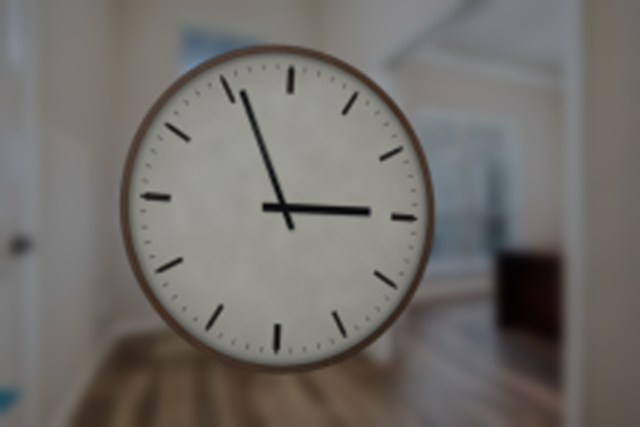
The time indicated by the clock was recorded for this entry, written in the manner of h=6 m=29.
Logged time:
h=2 m=56
